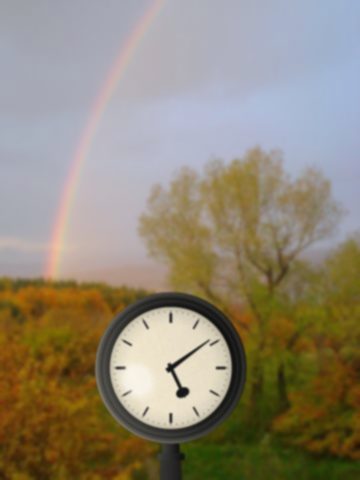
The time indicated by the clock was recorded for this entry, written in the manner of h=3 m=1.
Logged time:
h=5 m=9
